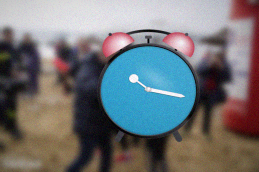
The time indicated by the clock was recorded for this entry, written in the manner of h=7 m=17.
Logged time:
h=10 m=17
